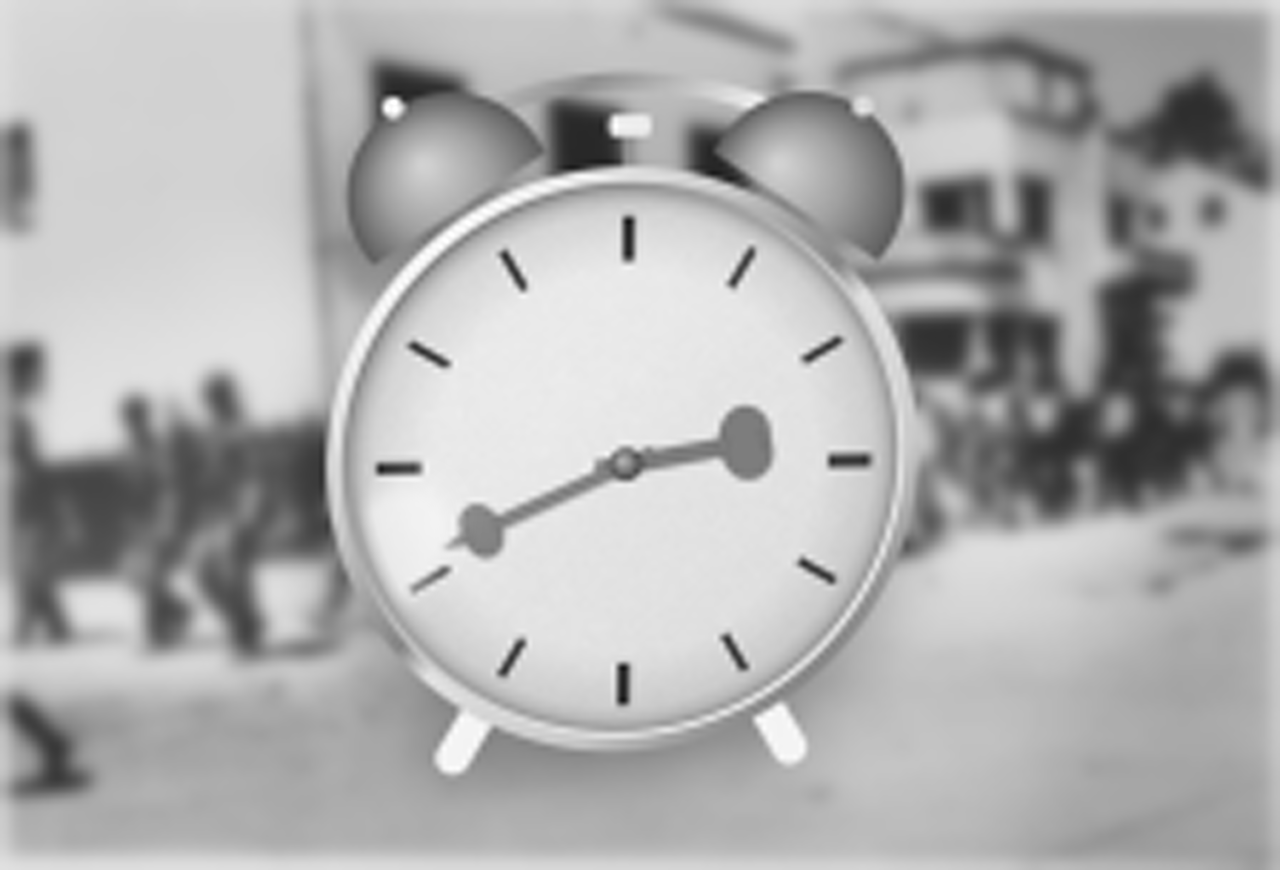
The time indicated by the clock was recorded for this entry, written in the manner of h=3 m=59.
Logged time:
h=2 m=41
